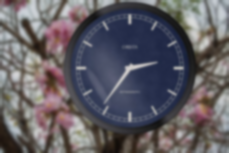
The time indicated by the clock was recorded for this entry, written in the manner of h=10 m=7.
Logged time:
h=2 m=36
